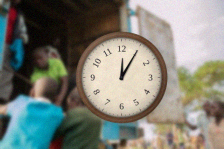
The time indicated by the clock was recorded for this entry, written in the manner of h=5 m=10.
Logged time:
h=12 m=5
